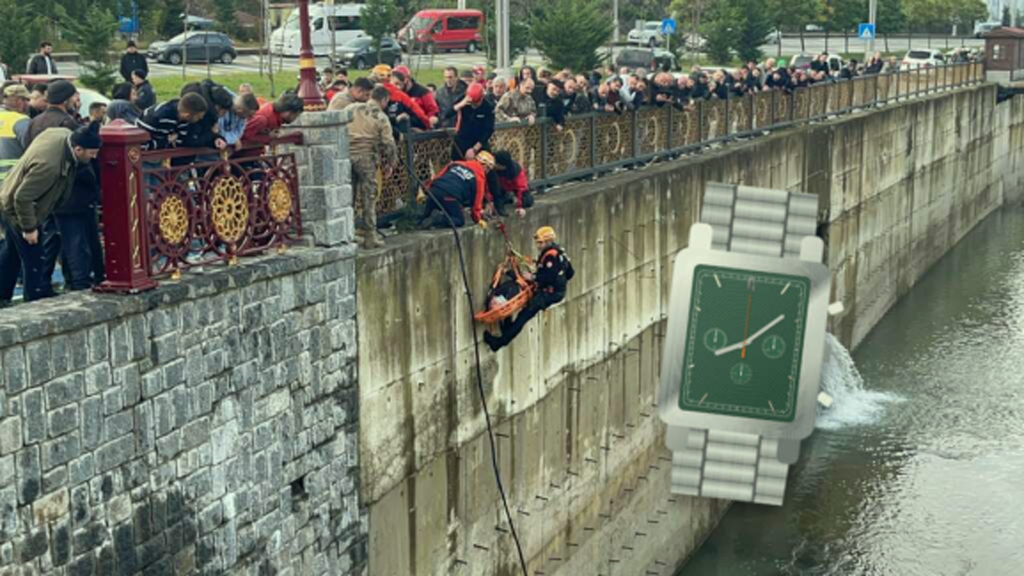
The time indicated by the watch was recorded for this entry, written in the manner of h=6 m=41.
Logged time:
h=8 m=8
